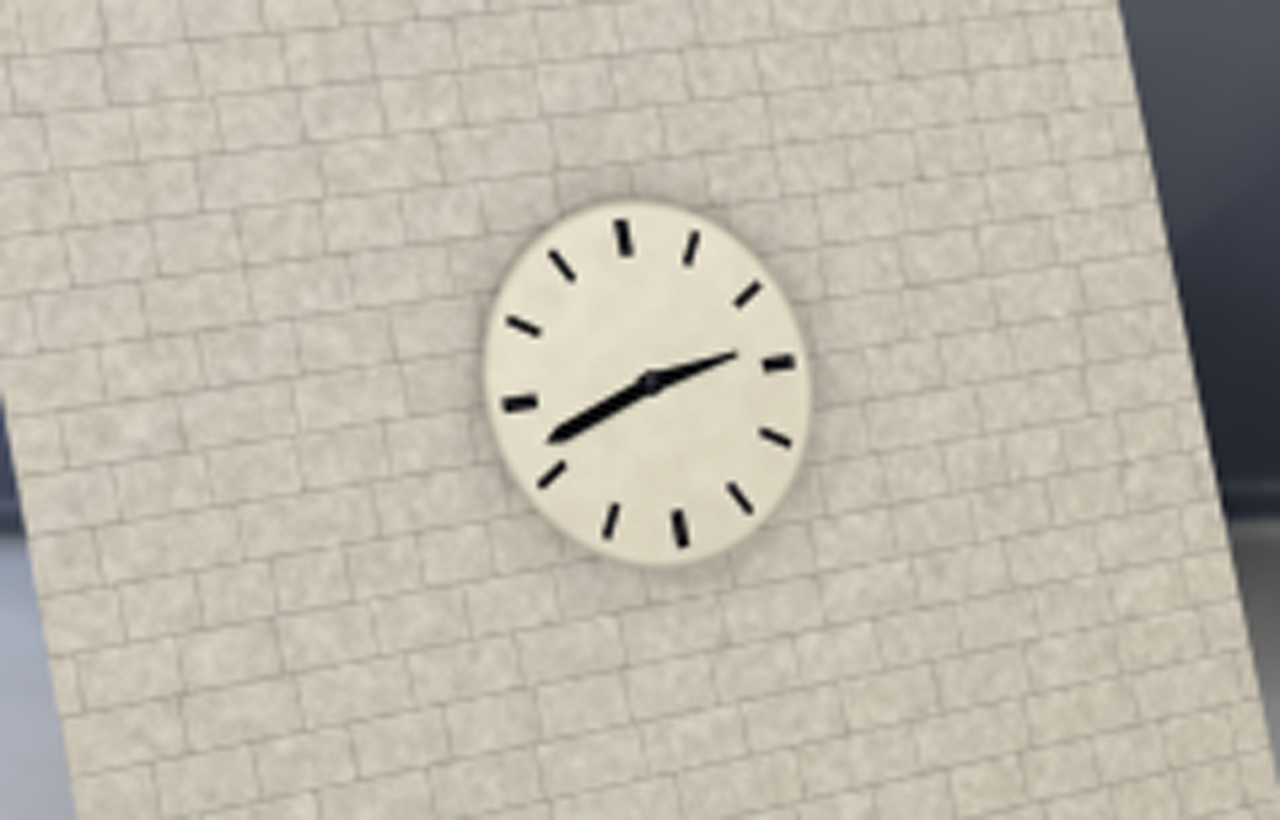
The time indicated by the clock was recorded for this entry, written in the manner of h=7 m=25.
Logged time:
h=2 m=42
